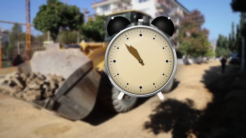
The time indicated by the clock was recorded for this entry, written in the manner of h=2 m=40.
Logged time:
h=10 m=53
